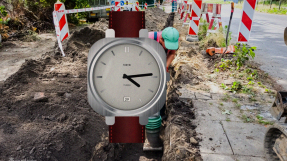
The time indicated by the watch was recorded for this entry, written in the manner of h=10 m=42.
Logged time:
h=4 m=14
